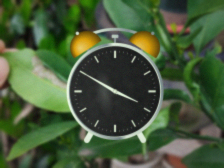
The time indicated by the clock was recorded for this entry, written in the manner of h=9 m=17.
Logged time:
h=3 m=50
